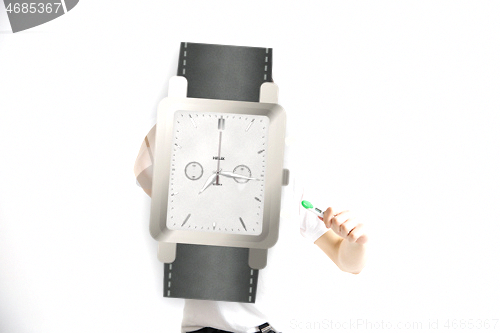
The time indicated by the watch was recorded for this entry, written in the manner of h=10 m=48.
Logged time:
h=7 m=16
